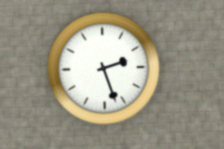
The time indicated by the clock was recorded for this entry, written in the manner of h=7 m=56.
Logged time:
h=2 m=27
